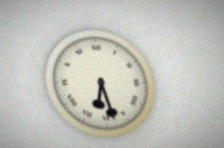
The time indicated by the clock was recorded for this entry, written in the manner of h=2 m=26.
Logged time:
h=6 m=28
